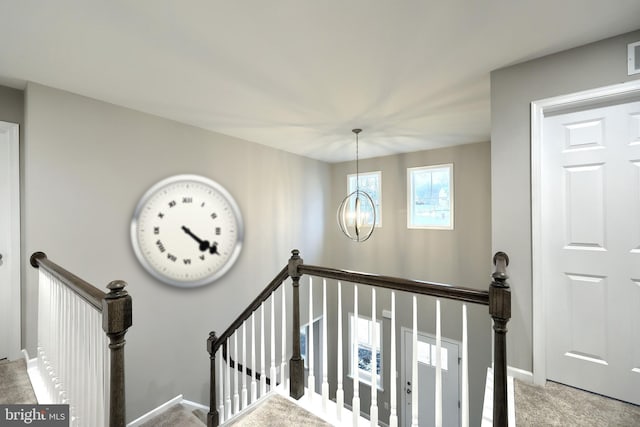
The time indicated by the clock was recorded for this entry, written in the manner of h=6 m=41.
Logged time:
h=4 m=21
